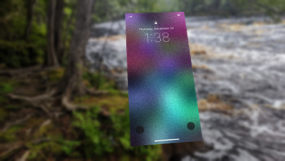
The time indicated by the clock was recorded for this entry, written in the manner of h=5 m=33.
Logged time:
h=1 m=38
